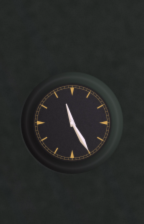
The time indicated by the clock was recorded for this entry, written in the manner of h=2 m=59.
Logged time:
h=11 m=25
